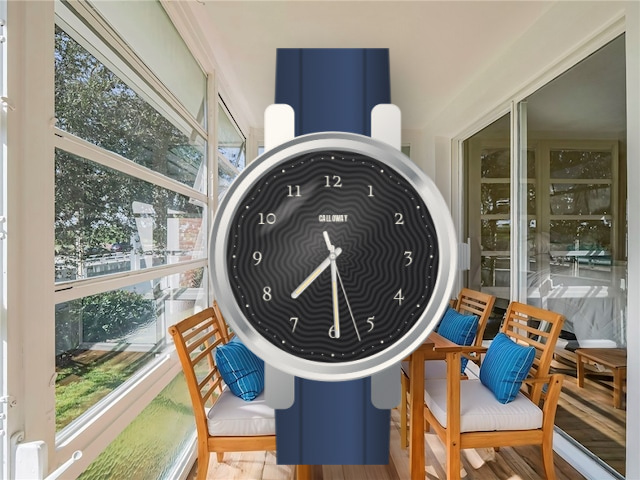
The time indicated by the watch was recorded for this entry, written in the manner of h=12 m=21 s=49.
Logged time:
h=7 m=29 s=27
